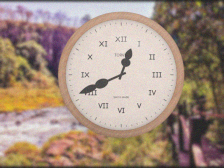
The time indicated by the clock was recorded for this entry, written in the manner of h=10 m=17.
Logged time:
h=12 m=41
